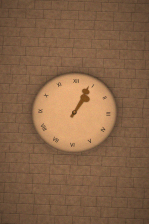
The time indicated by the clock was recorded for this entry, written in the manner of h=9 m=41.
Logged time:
h=1 m=4
